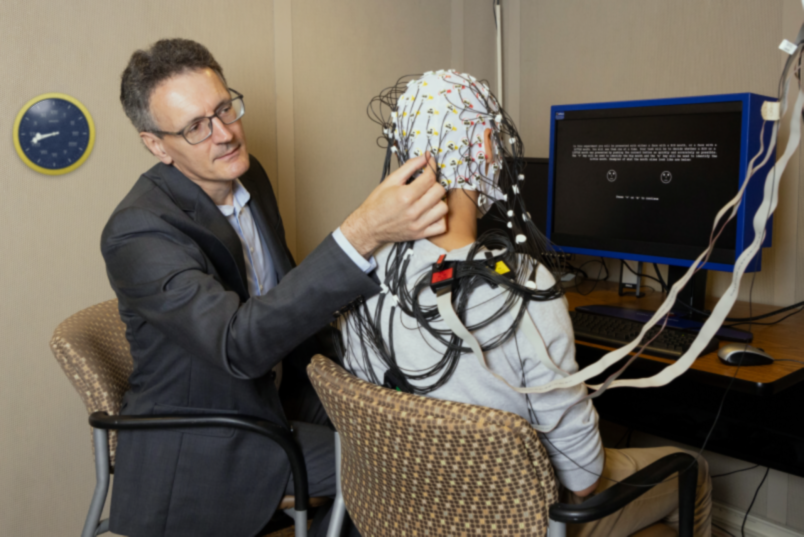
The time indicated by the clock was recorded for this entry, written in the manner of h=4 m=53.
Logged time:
h=8 m=42
